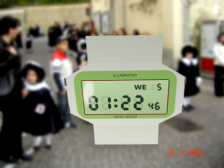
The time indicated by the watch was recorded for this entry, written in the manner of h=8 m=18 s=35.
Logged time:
h=1 m=22 s=46
